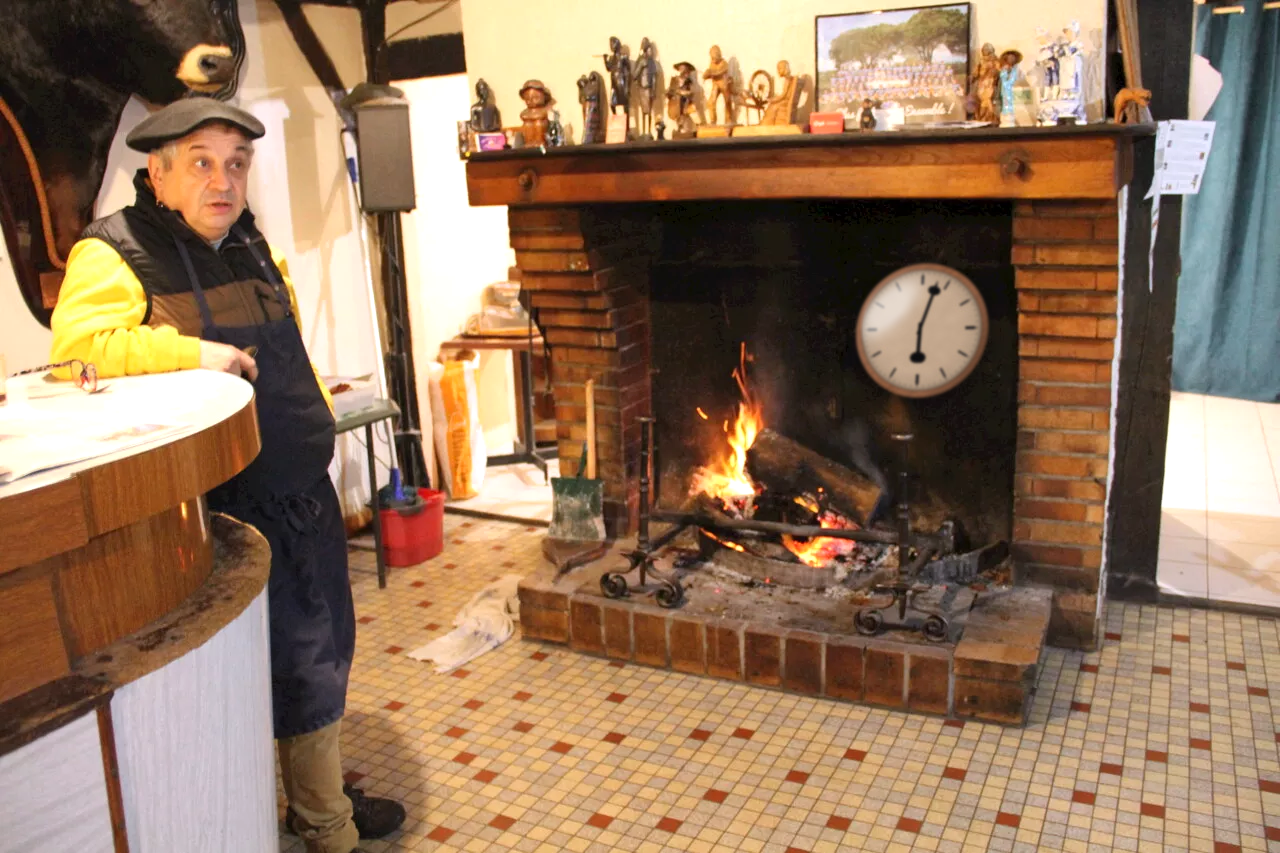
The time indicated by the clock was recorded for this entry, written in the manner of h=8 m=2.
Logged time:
h=6 m=3
